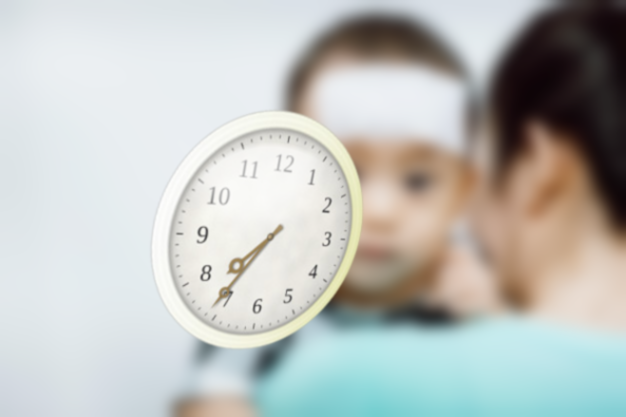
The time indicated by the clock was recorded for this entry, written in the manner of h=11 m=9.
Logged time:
h=7 m=36
